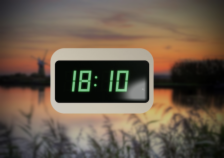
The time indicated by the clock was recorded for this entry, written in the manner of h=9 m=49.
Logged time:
h=18 m=10
